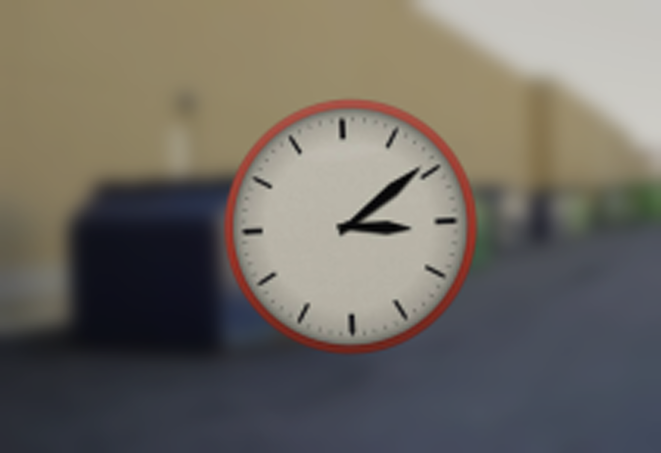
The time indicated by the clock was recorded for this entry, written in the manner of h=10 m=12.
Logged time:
h=3 m=9
